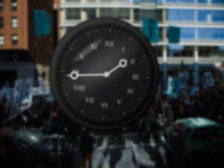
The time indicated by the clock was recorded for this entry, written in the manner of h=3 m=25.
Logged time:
h=1 m=44
